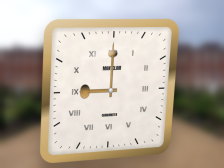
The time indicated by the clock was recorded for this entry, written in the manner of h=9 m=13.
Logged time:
h=9 m=0
